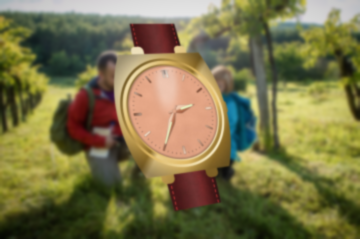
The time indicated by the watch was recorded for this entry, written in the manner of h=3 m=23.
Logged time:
h=2 m=35
